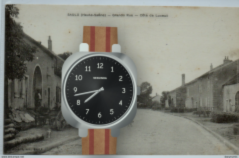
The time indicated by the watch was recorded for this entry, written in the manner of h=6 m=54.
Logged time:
h=7 m=43
